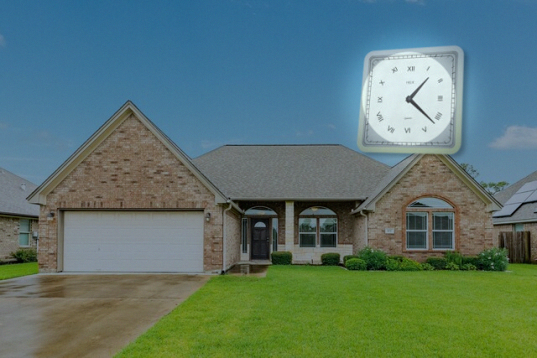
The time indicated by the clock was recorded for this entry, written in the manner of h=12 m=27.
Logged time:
h=1 m=22
